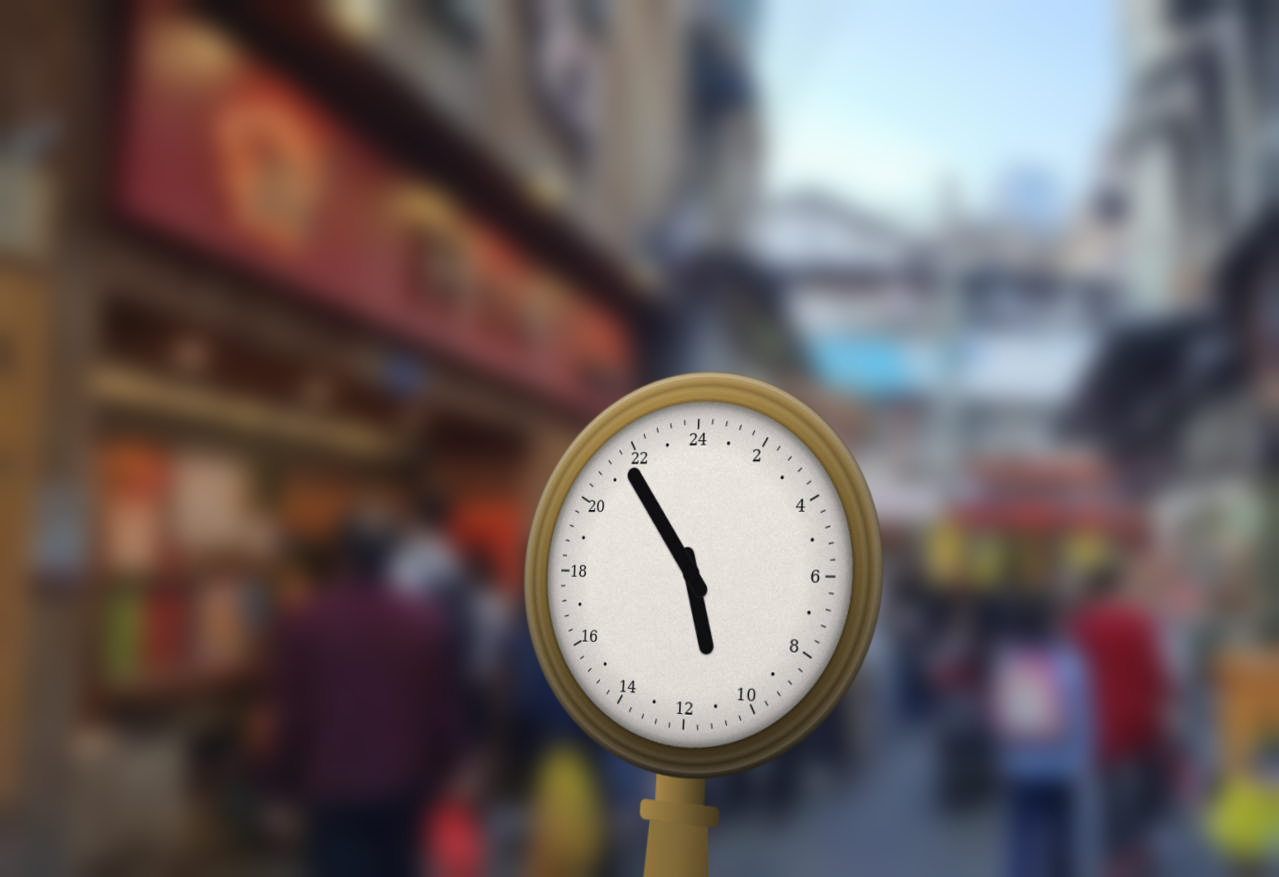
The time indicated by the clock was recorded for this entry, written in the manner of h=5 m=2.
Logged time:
h=10 m=54
